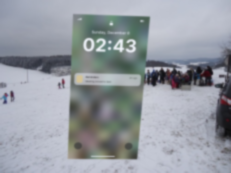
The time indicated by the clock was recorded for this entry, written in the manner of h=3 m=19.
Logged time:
h=2 m=43
